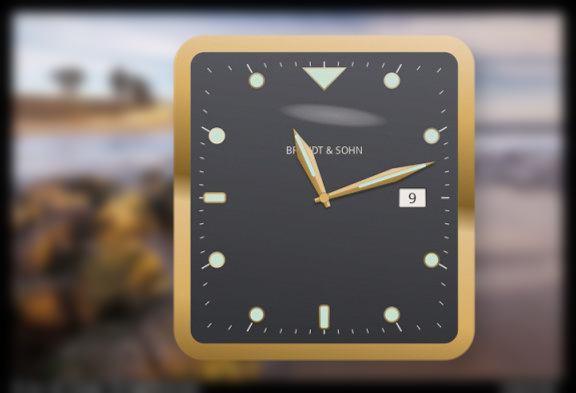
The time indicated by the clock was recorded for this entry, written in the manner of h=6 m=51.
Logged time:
h=11 m=12
